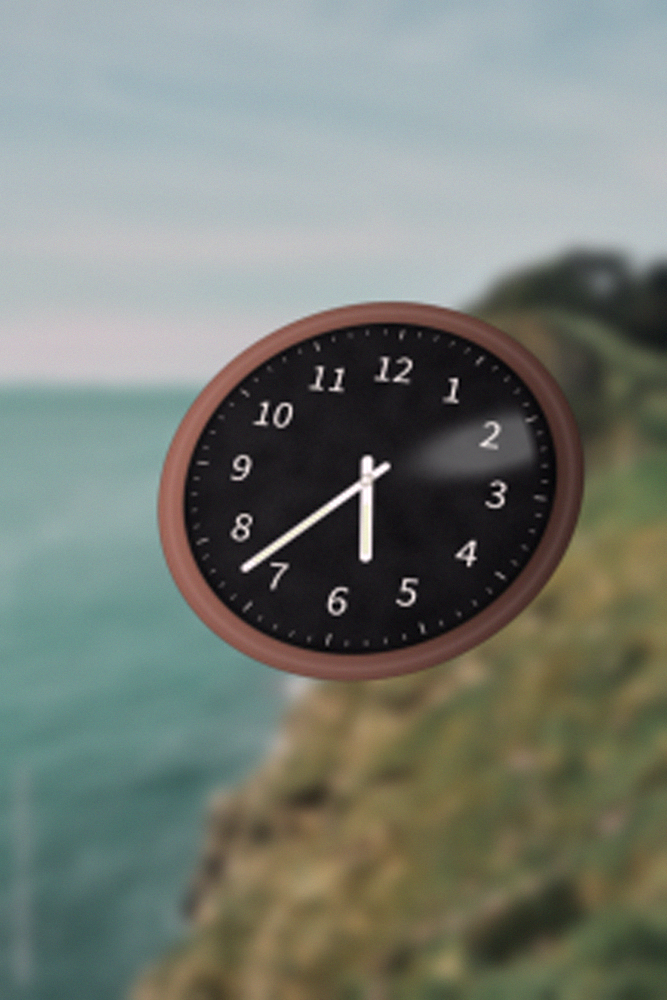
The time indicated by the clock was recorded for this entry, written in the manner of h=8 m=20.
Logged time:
h=5 m=37
